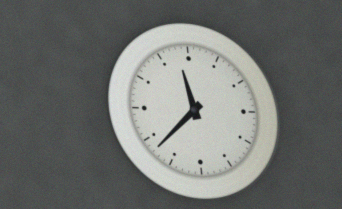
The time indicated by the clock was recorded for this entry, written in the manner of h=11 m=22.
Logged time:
h=11 m=38
